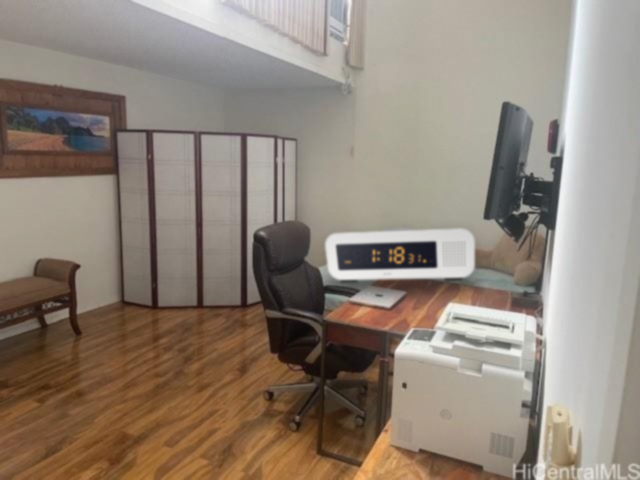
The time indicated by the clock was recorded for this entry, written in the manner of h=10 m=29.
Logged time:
h=1 m=18
